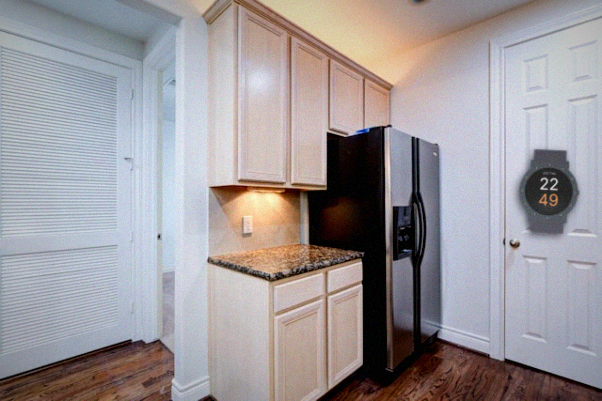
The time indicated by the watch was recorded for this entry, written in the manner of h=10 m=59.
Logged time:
h=22 m=49
